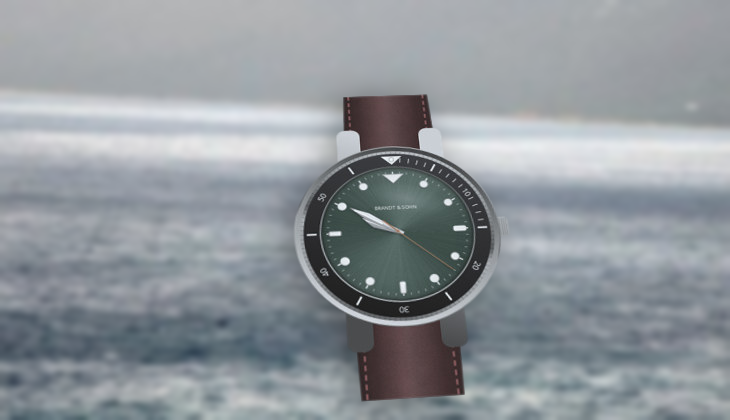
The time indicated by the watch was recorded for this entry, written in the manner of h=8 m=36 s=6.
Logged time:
h=9 m=50 s=22
